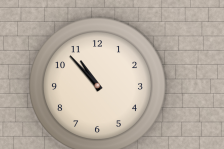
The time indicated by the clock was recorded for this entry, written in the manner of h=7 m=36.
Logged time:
h=10 m=53
